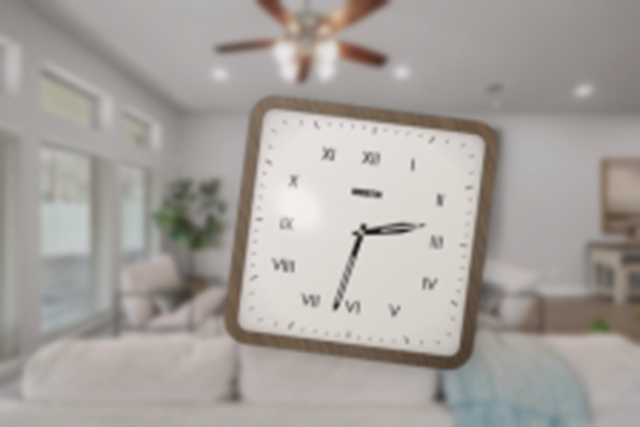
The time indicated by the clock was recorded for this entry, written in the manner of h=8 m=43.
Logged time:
h=2 m=32
